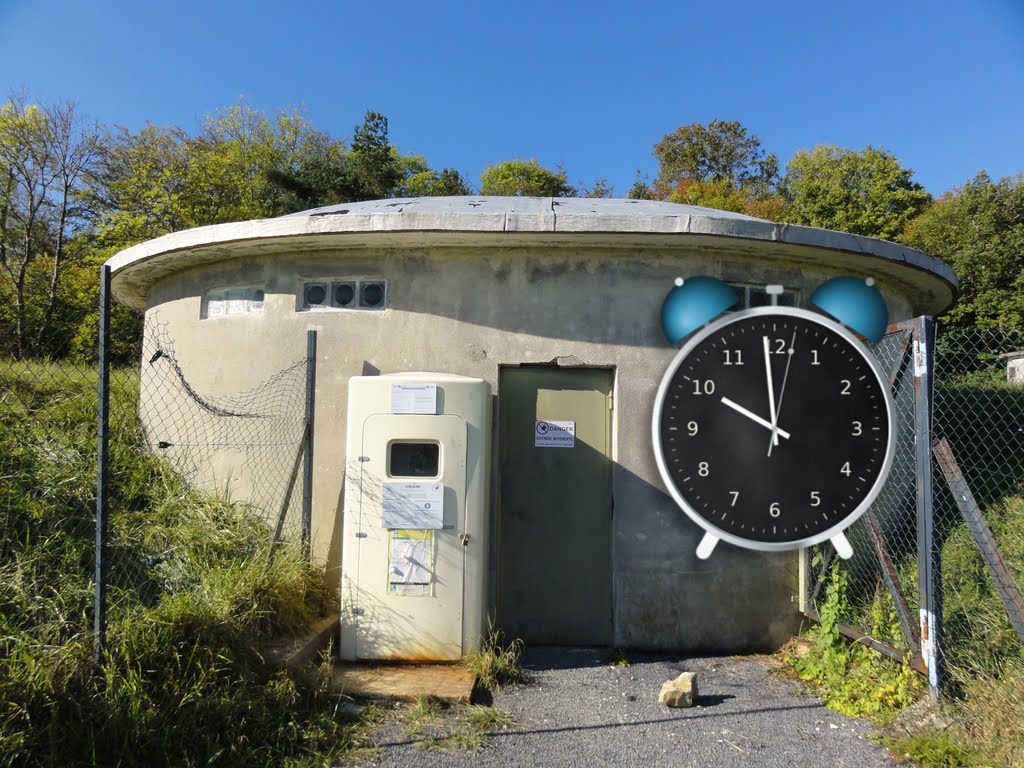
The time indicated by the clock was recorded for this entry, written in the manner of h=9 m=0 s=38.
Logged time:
h=9 m=59 s=2
